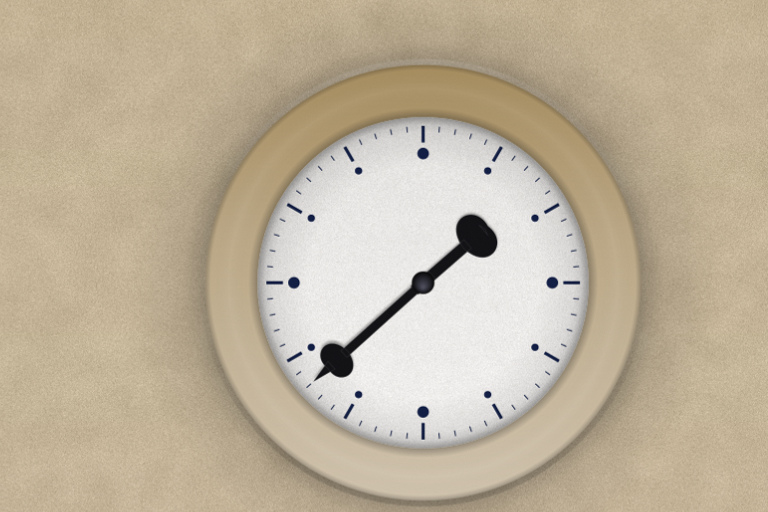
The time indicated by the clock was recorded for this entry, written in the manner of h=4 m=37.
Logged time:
h=1 m=38
